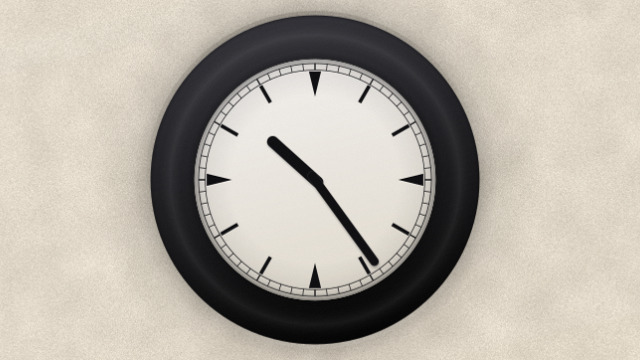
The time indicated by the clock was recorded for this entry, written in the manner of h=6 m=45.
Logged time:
h=10 m=24
